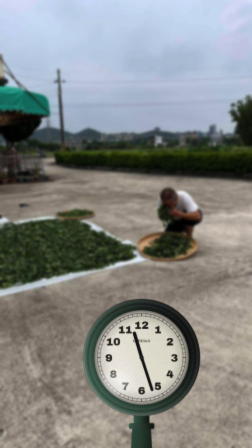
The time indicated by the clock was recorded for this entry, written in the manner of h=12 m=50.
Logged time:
h=11 m=27
